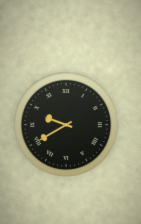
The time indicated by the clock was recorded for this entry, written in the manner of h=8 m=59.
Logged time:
h=9 m=40
